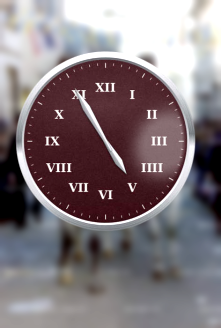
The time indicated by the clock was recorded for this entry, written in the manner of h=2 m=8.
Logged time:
h=4 m=55
